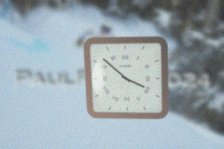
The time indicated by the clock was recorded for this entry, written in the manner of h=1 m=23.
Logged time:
h=3 m=52
